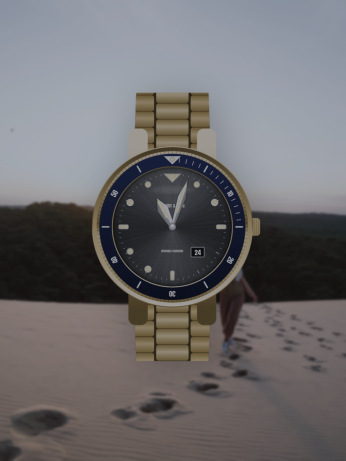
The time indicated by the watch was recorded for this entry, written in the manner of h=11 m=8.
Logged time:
h=11 m=3
